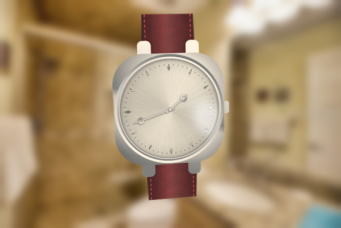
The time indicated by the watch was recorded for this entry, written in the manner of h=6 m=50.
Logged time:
h=1 m=42
